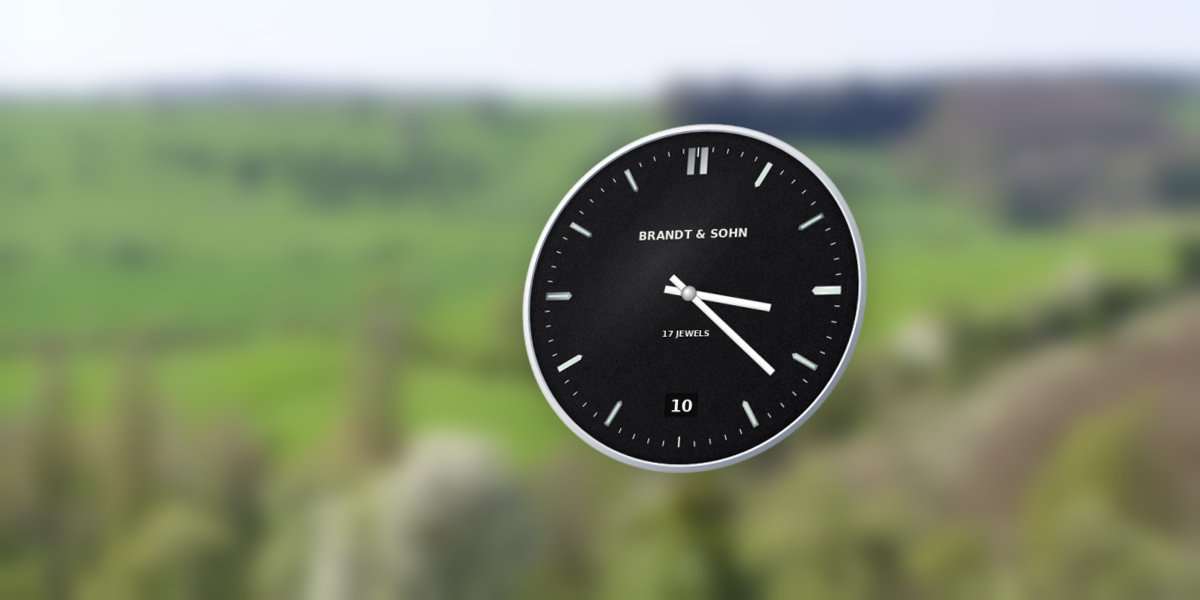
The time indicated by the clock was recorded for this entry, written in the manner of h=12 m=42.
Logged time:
h=3 m=22
